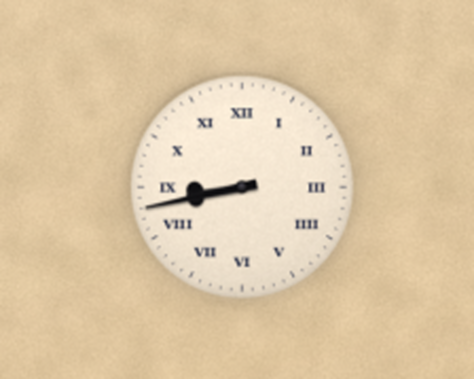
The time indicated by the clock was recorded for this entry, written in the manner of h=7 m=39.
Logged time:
h=8 m=43
